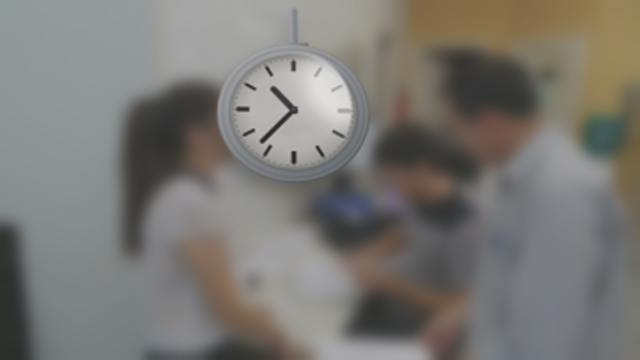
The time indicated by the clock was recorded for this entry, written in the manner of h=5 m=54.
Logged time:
h=10 m=37
